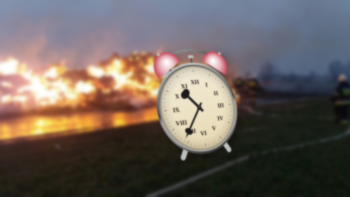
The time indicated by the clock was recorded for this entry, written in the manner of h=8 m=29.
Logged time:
h=10 m=36
